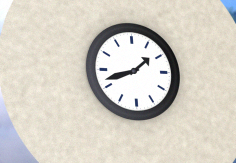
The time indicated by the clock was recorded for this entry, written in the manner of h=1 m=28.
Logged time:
h=1 m=42
